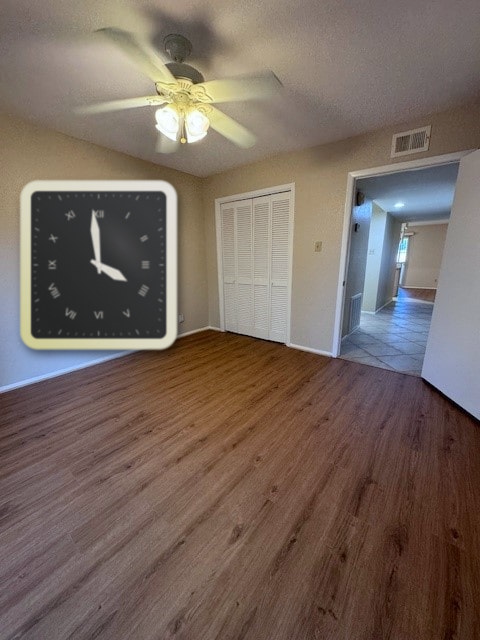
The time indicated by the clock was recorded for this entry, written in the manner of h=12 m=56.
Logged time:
h=3 m=59
